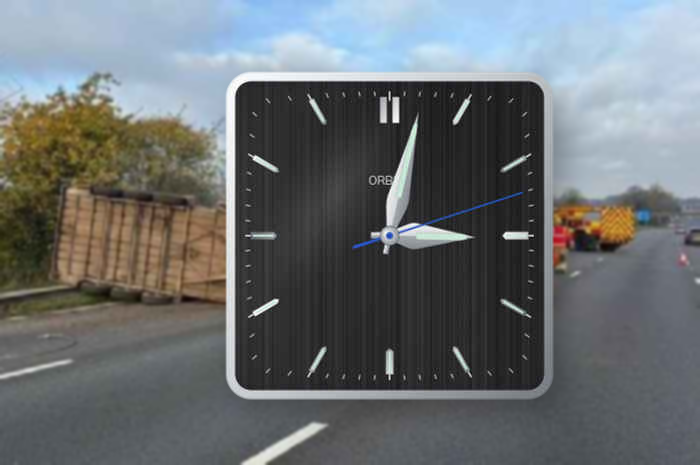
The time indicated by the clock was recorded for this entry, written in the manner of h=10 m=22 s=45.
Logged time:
h=3 m=2 s=12
